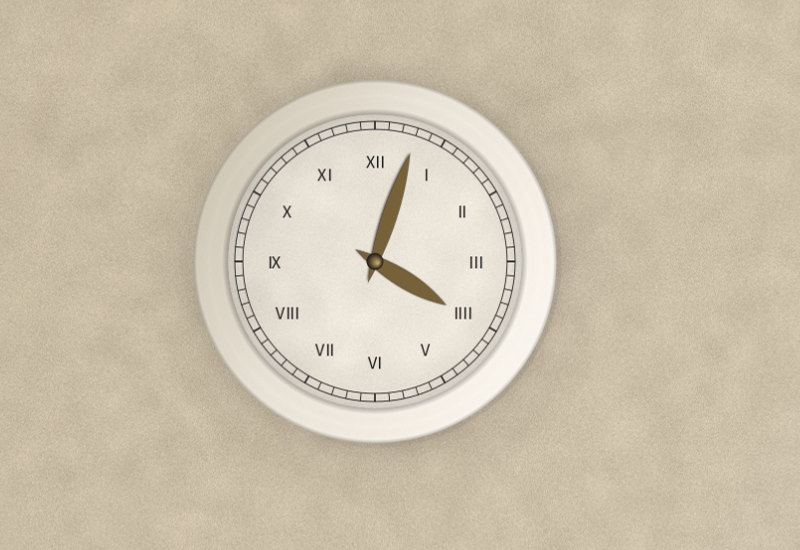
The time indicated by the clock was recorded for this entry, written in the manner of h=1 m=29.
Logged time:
h=4 m=3
